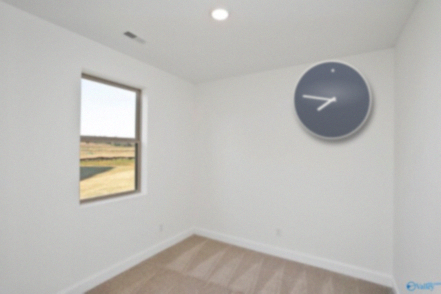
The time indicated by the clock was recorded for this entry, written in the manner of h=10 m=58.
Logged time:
h=7 m=46
